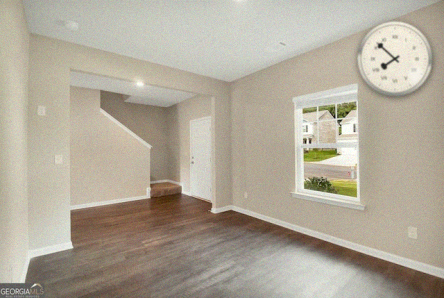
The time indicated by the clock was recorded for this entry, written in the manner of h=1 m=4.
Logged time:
h=7 m=52
